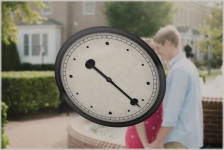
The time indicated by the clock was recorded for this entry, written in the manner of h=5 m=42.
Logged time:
h=10 m=22
